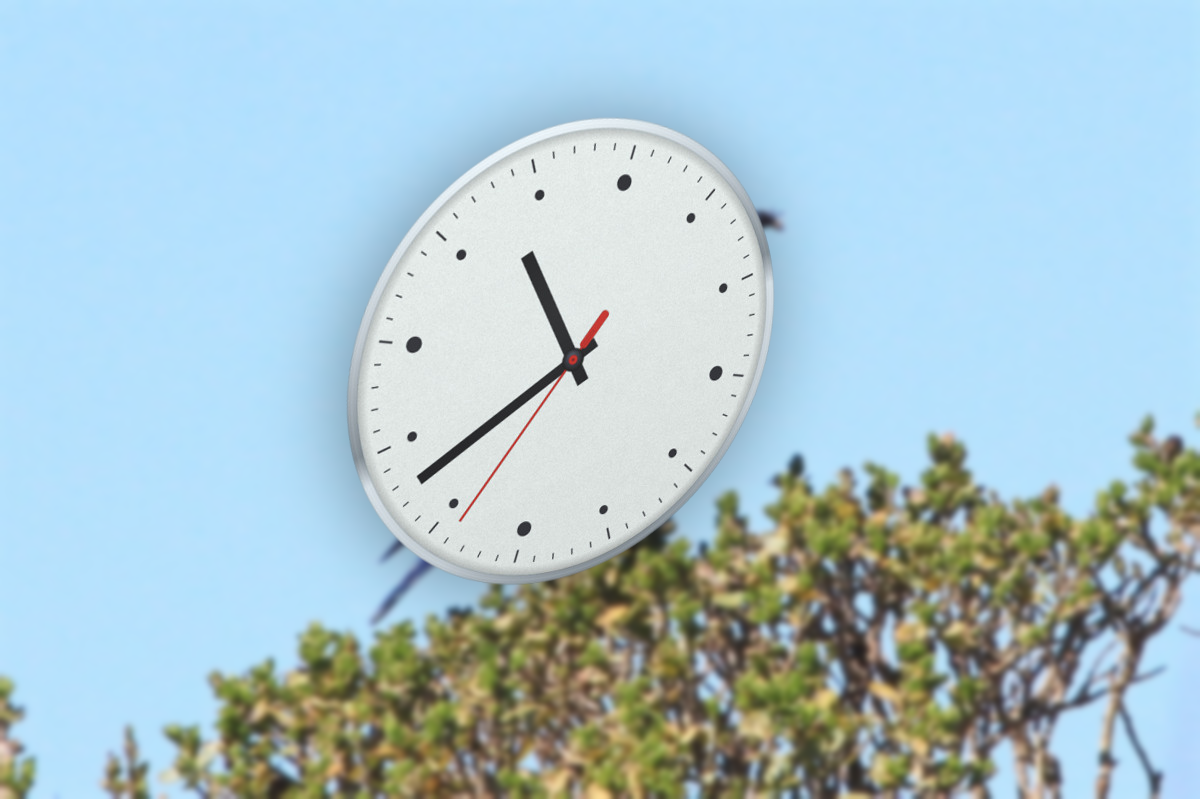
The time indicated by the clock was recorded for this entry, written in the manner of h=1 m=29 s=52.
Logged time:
h=10 m=37 s=34
